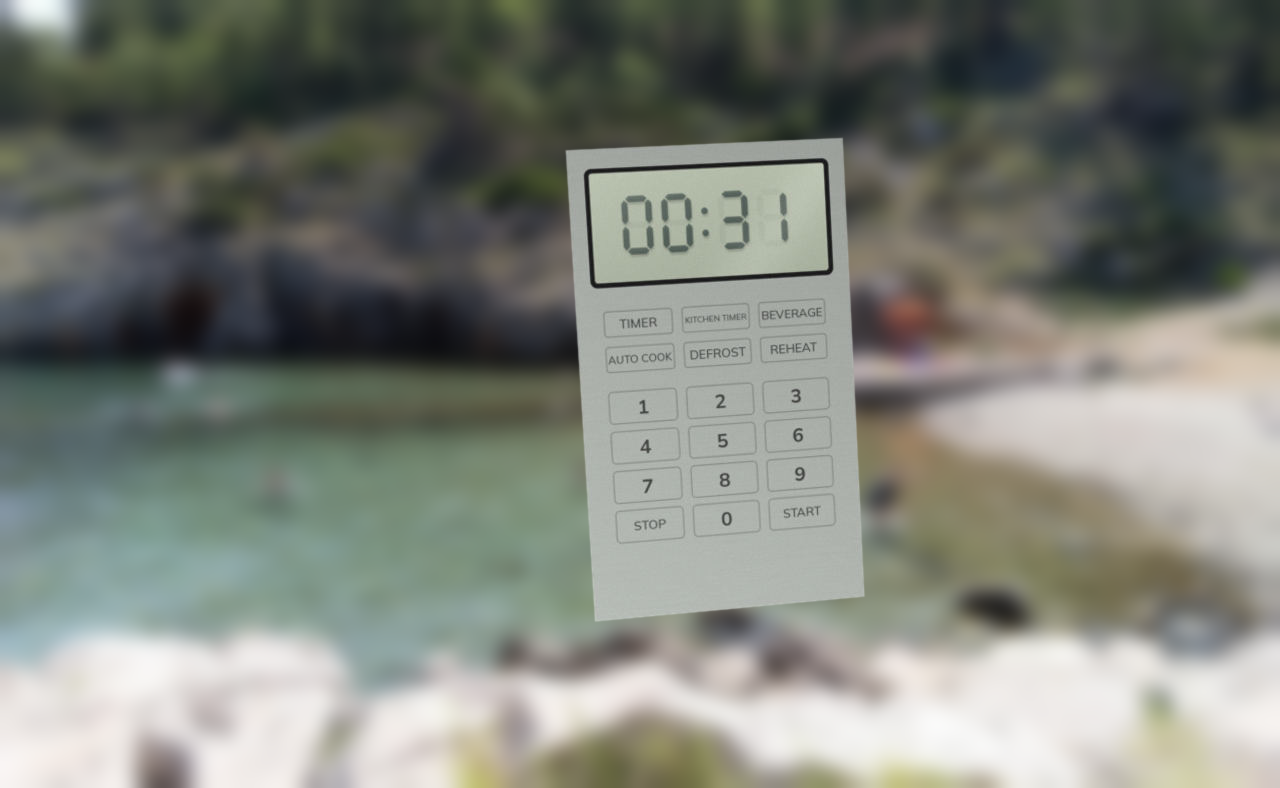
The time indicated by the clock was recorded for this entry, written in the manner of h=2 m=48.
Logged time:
h=0 m=31
